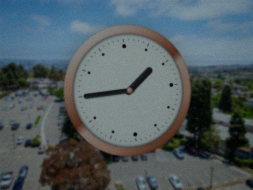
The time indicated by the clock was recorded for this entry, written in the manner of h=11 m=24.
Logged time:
h=1 m=45
